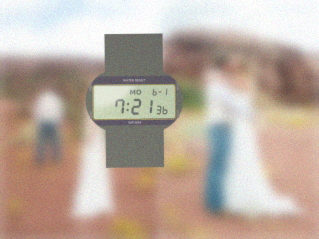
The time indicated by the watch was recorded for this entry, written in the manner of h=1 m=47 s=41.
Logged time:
h=7 m=21 s=36
